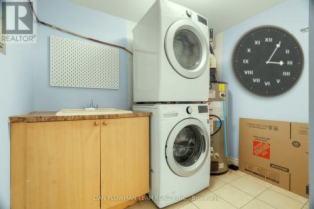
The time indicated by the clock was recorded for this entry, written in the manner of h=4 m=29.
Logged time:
h=3 m=5
